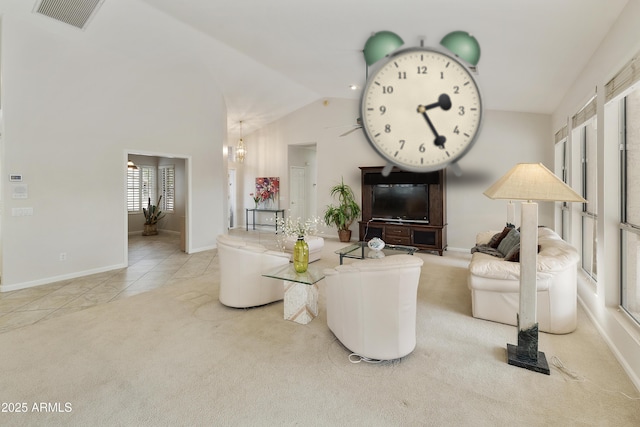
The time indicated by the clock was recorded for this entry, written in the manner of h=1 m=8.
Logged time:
h=2 m=25
